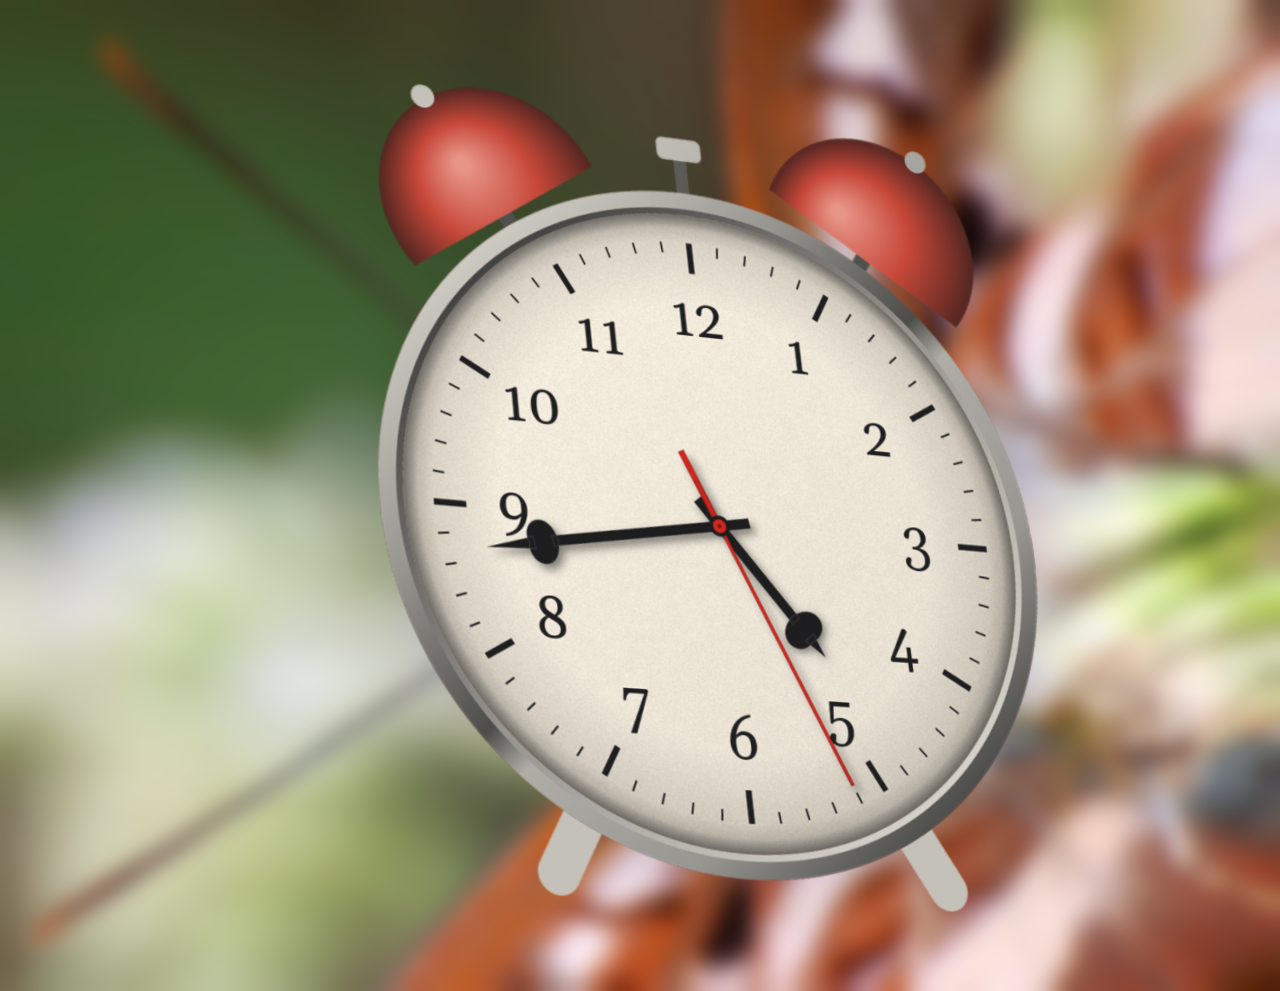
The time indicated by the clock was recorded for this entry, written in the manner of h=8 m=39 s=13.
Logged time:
h=4 m=43 s=26
